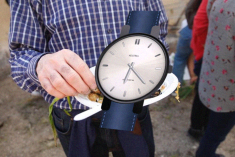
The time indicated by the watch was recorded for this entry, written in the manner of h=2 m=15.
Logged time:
h=6 m=22
